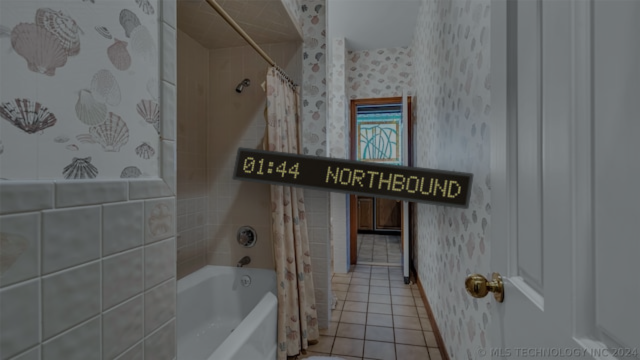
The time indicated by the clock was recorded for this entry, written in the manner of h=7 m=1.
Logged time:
h=1 m=44
